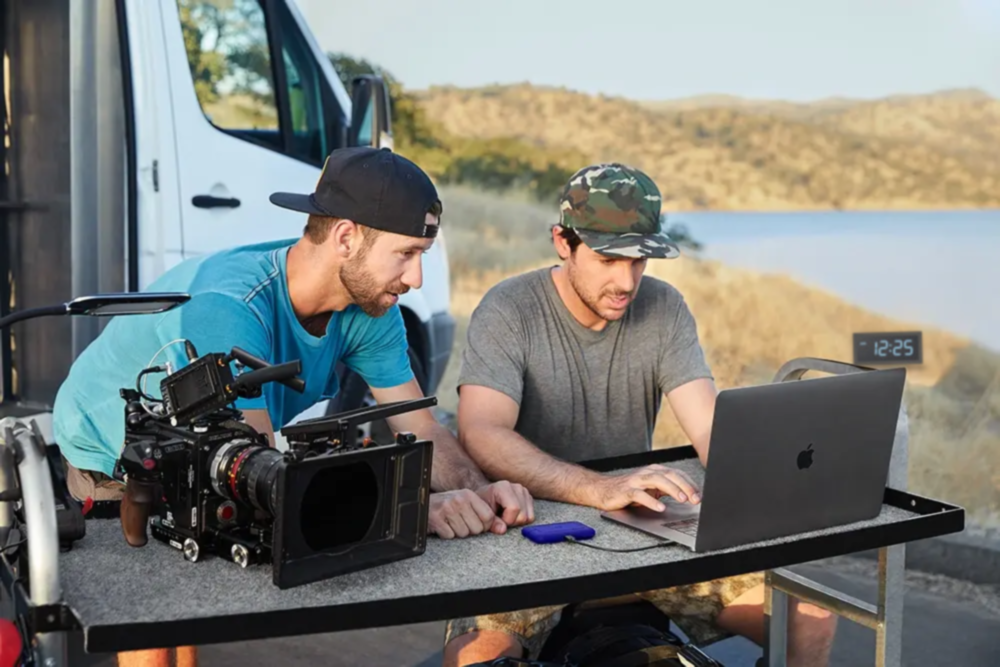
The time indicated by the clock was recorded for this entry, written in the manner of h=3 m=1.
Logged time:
h=12 m=25
